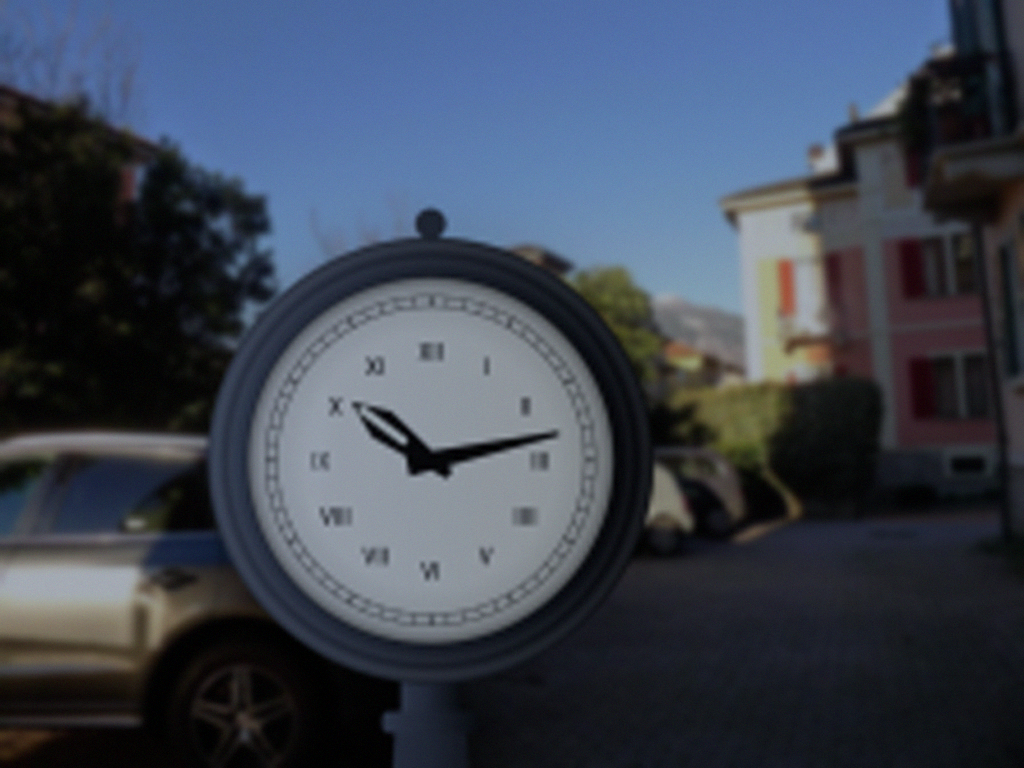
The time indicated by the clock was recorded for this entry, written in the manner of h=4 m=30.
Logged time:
h=10 m=13
